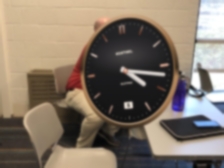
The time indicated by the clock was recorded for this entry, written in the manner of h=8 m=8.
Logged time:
h=4 m=17
